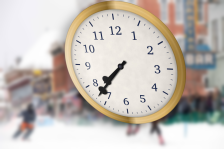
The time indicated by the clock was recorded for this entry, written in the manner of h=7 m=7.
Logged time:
h=7 m=37
